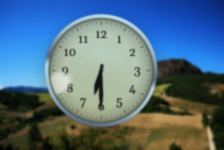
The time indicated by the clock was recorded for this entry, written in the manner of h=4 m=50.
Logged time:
h=6 m=30
